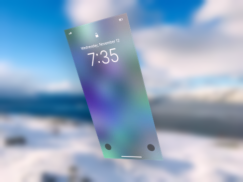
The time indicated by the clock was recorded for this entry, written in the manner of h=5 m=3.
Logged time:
h=7 m=35
